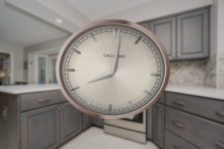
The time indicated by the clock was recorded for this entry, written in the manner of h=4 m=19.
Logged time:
h=8 m=1
